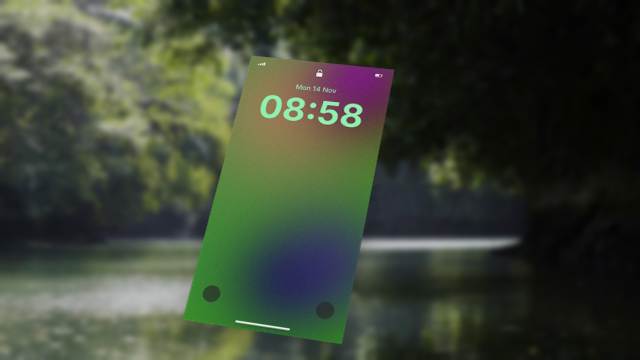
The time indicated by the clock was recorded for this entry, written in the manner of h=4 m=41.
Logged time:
h=8 m=58
